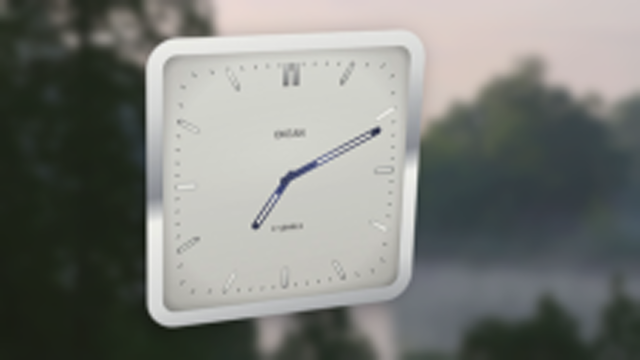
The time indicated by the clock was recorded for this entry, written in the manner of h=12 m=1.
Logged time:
h=7 m=11
